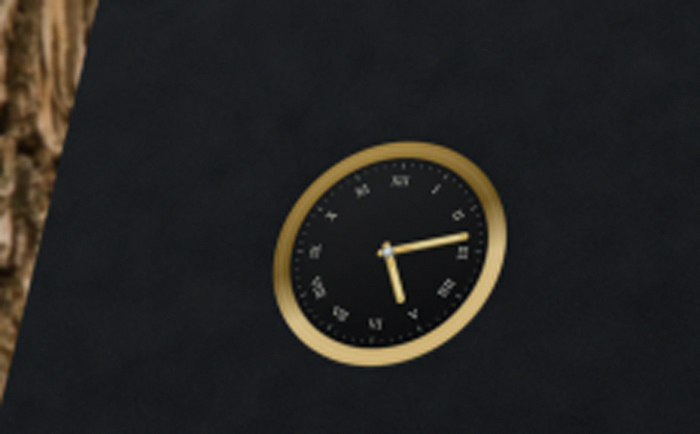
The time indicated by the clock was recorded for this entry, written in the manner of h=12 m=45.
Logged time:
h=5 m=13
